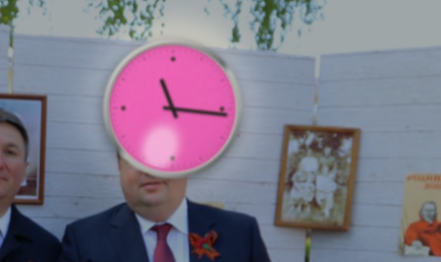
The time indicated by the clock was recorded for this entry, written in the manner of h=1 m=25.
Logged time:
h=11 m=16
